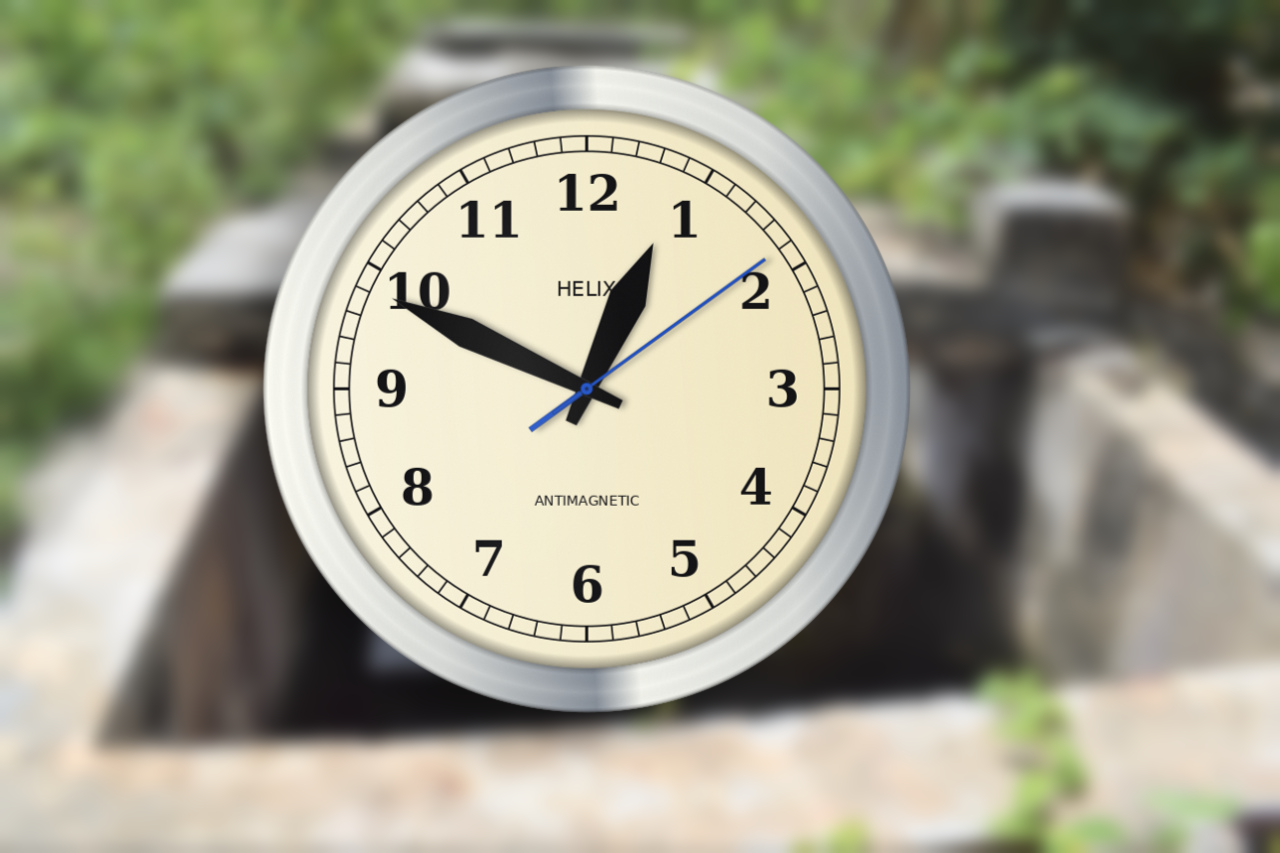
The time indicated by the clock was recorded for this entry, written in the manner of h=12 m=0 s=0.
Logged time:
h=12 m=49 s=9
